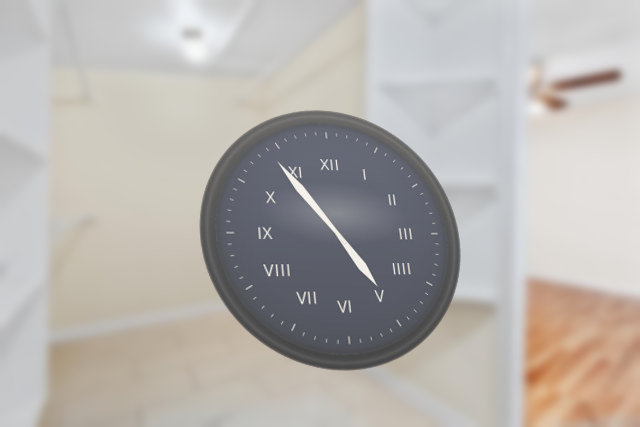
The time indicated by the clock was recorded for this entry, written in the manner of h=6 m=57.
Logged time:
h=4 m=54
